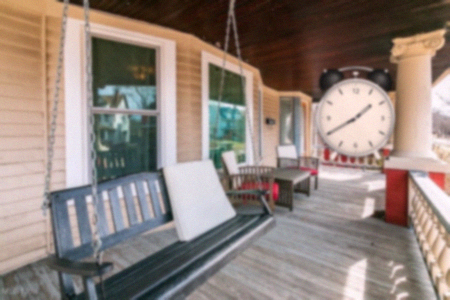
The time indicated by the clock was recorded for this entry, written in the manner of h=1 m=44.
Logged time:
h=1 m=40
